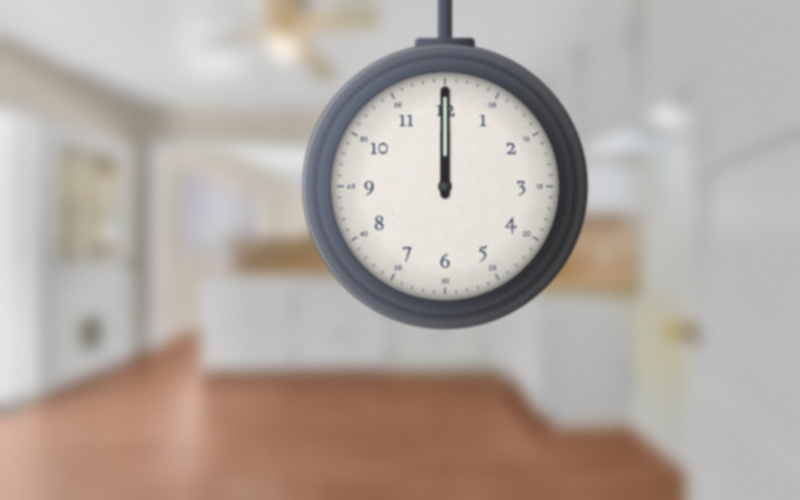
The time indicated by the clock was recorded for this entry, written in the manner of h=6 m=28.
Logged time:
h=12 m=0
